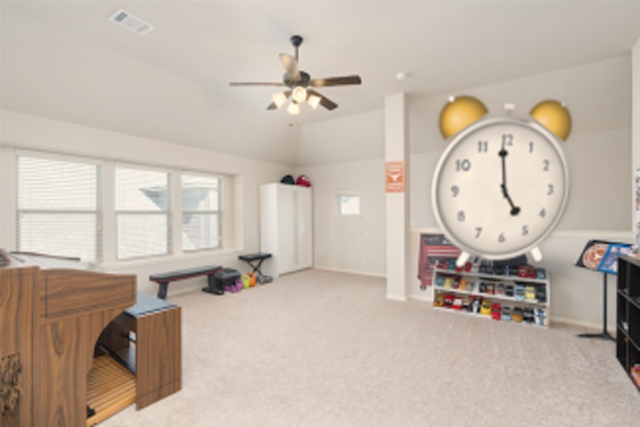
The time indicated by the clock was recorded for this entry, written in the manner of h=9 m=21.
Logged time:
h=4 m=59
